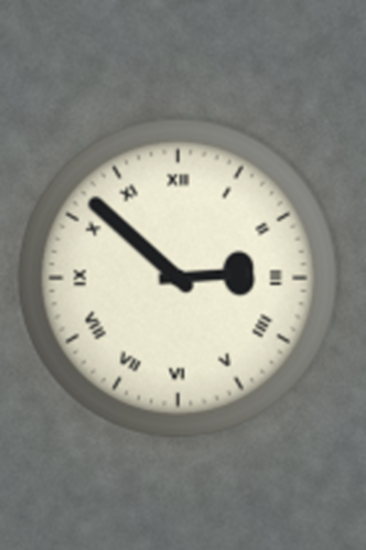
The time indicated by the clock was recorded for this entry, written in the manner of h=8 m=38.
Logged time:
h=2 m=52
